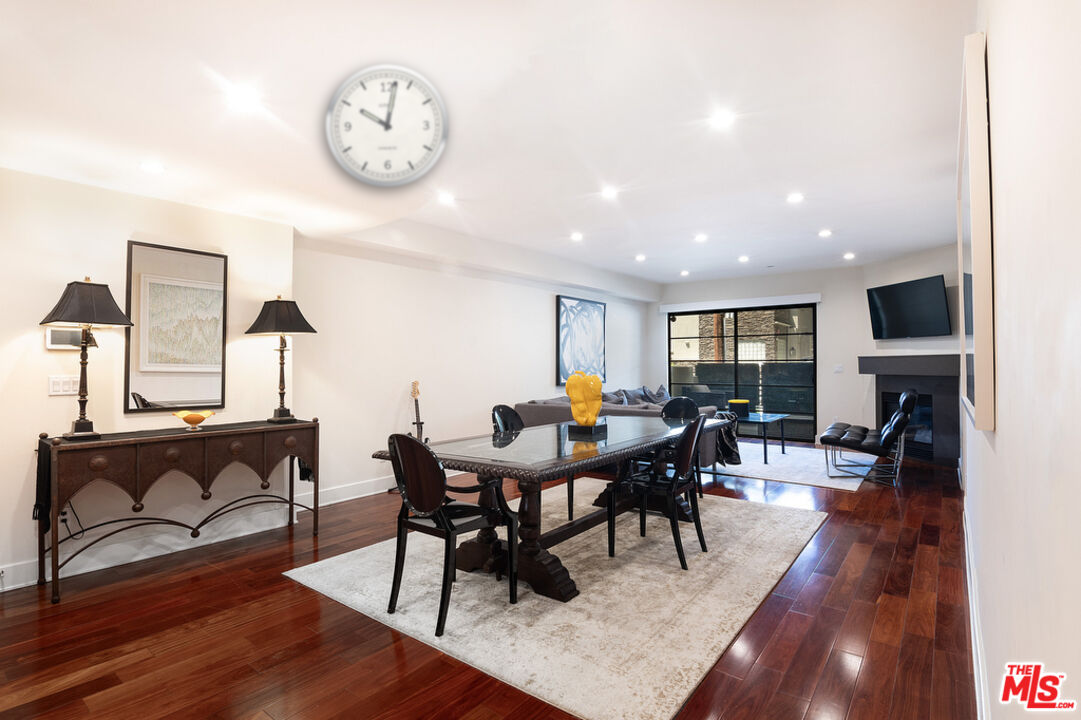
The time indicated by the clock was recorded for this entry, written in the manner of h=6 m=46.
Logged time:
h=10 m=2
